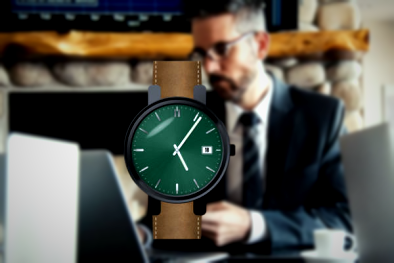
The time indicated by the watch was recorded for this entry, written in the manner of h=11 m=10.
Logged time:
h=5 m=6
